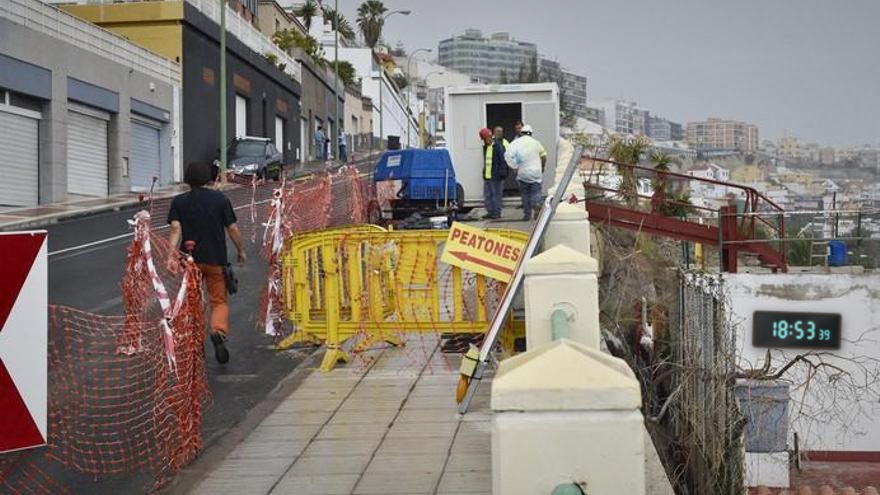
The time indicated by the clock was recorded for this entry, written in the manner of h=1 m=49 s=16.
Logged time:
h=18 m=53 s=39
